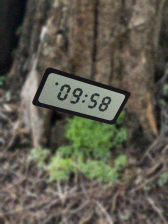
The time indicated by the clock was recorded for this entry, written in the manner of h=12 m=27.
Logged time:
h=9 m=58
